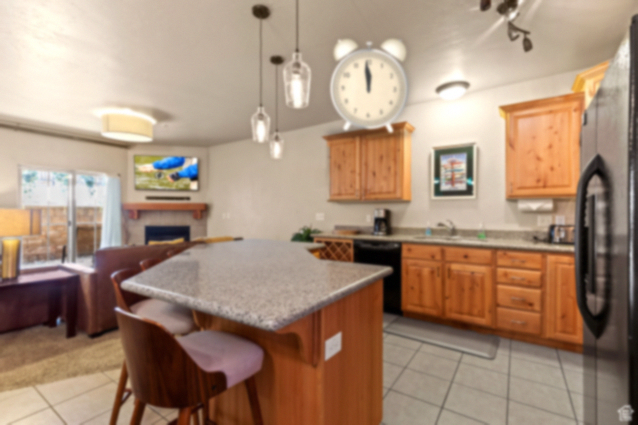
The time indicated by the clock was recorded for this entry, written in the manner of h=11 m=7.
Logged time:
h=11 m=59
